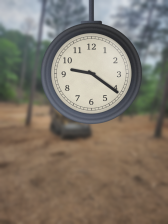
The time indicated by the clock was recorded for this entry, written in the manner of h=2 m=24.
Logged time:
h=9 m=21
